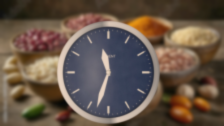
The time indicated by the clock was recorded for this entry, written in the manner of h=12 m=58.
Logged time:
h=11 m=33
